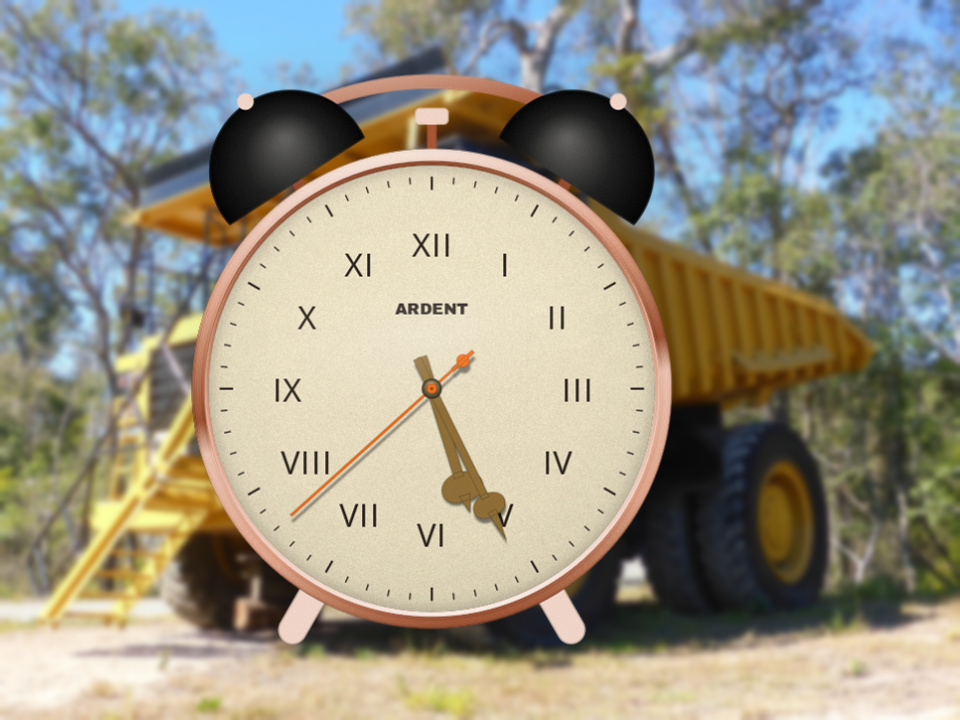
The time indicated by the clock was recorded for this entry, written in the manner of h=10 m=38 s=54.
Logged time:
h=5 m=25 s=38
